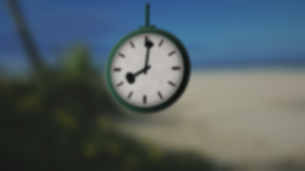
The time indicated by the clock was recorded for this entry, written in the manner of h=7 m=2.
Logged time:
h=8 m=1
